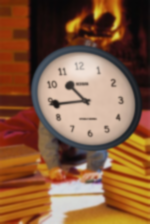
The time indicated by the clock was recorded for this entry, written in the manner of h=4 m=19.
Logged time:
h=10 m=44
